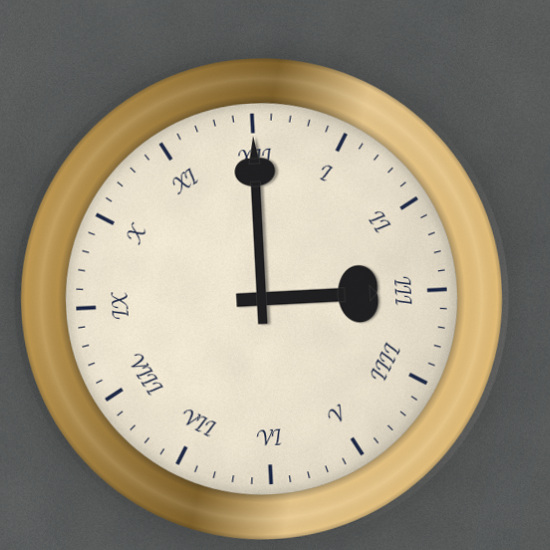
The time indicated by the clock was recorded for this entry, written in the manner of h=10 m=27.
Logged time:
h=3 m=0
